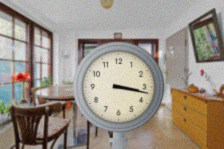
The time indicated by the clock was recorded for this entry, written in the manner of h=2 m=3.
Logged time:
h=3 m=17
